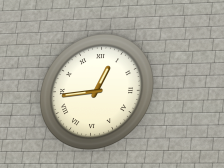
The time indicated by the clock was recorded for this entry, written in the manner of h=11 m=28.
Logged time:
h=12 m=44
